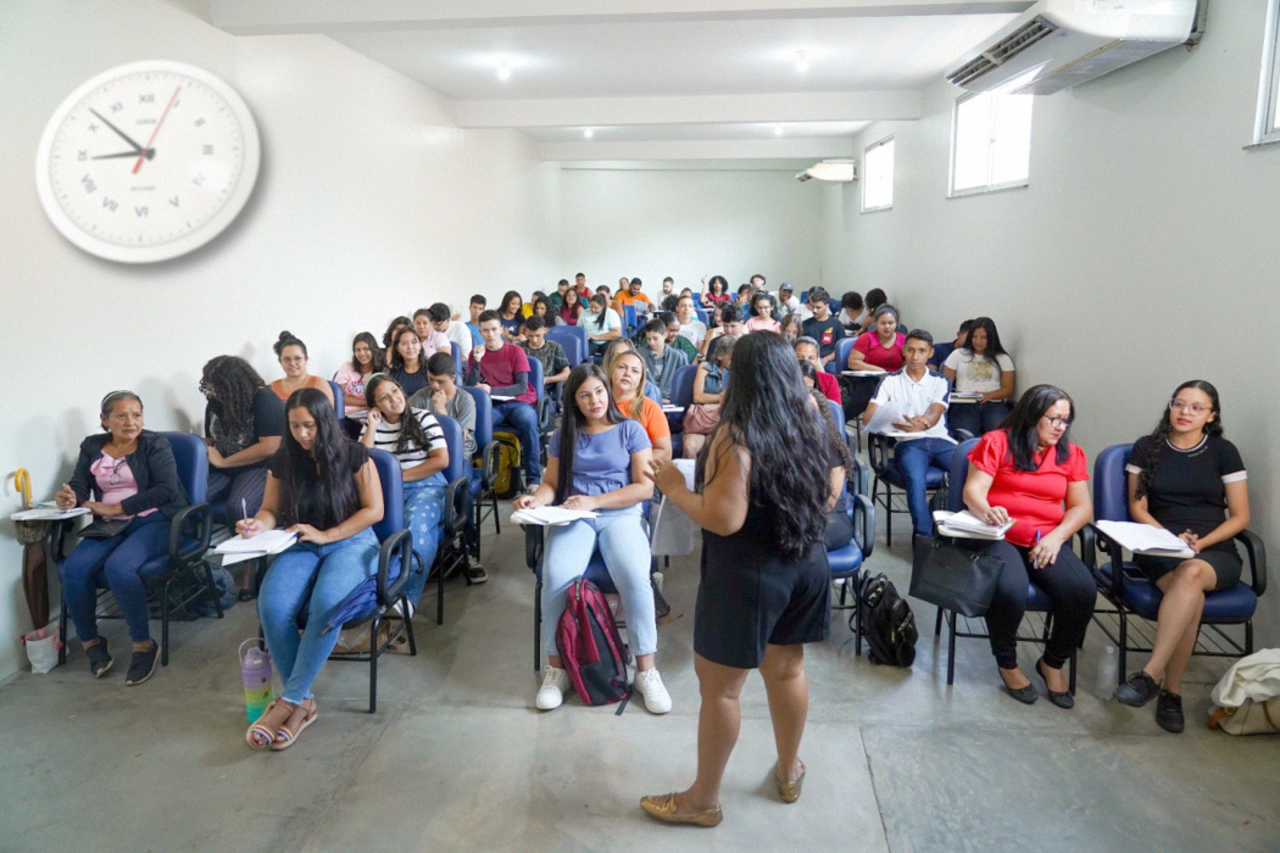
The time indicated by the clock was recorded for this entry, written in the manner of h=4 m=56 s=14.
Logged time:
h=8 m=52 s=4
